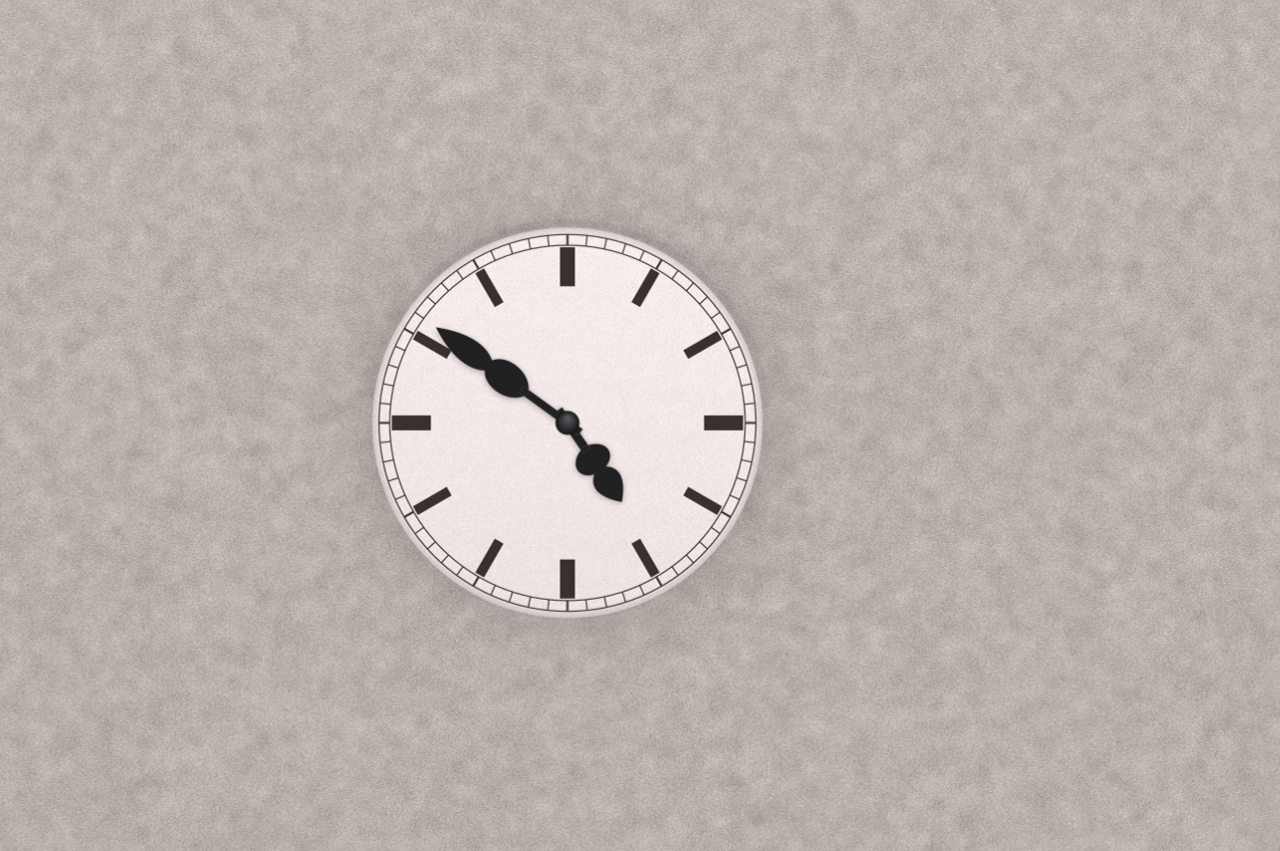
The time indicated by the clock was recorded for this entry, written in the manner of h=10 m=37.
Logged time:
h=4 m=51
